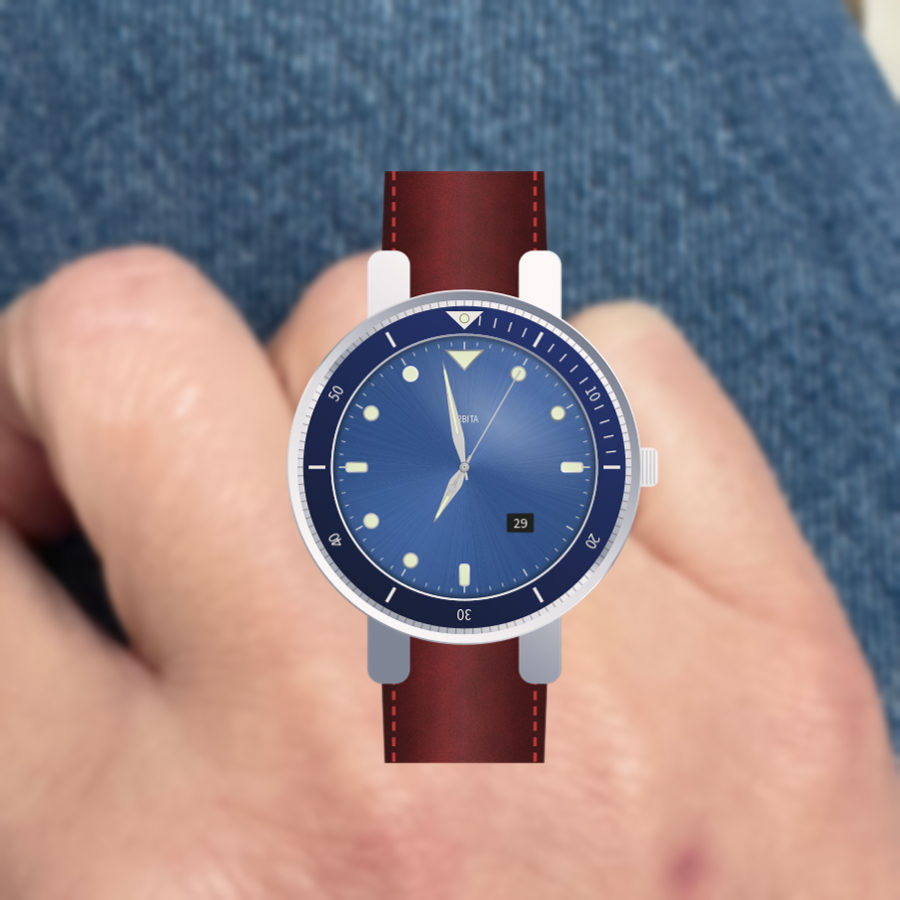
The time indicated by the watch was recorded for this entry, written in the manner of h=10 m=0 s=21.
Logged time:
h=6 m=58 s=5
